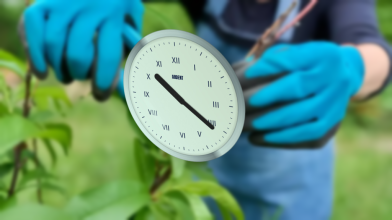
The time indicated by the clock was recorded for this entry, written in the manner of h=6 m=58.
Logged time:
h=10 m=21
